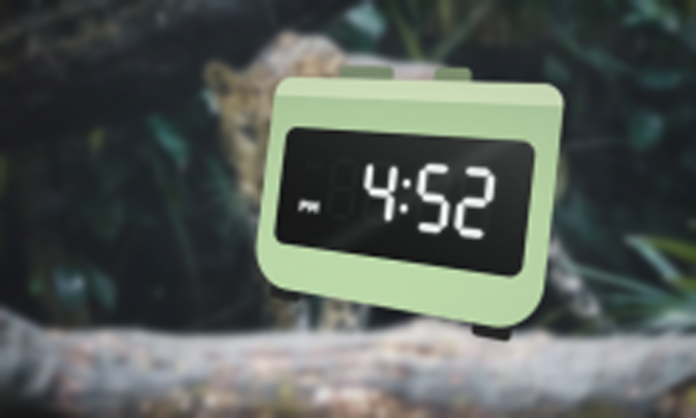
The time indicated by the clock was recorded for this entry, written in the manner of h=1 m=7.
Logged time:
h=4 m=52
